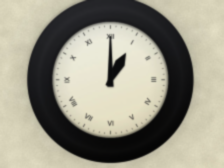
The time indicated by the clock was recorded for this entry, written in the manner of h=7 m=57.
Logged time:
h=1 m=0
